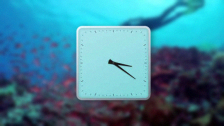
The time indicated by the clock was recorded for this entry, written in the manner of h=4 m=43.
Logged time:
h=3 m=21
